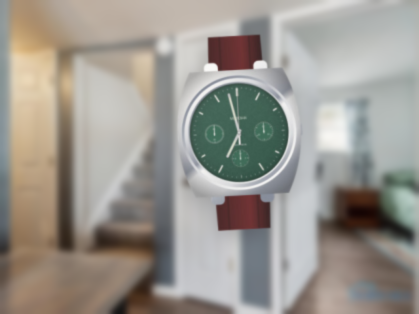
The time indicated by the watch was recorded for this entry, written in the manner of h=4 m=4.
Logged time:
h=6 m=58
